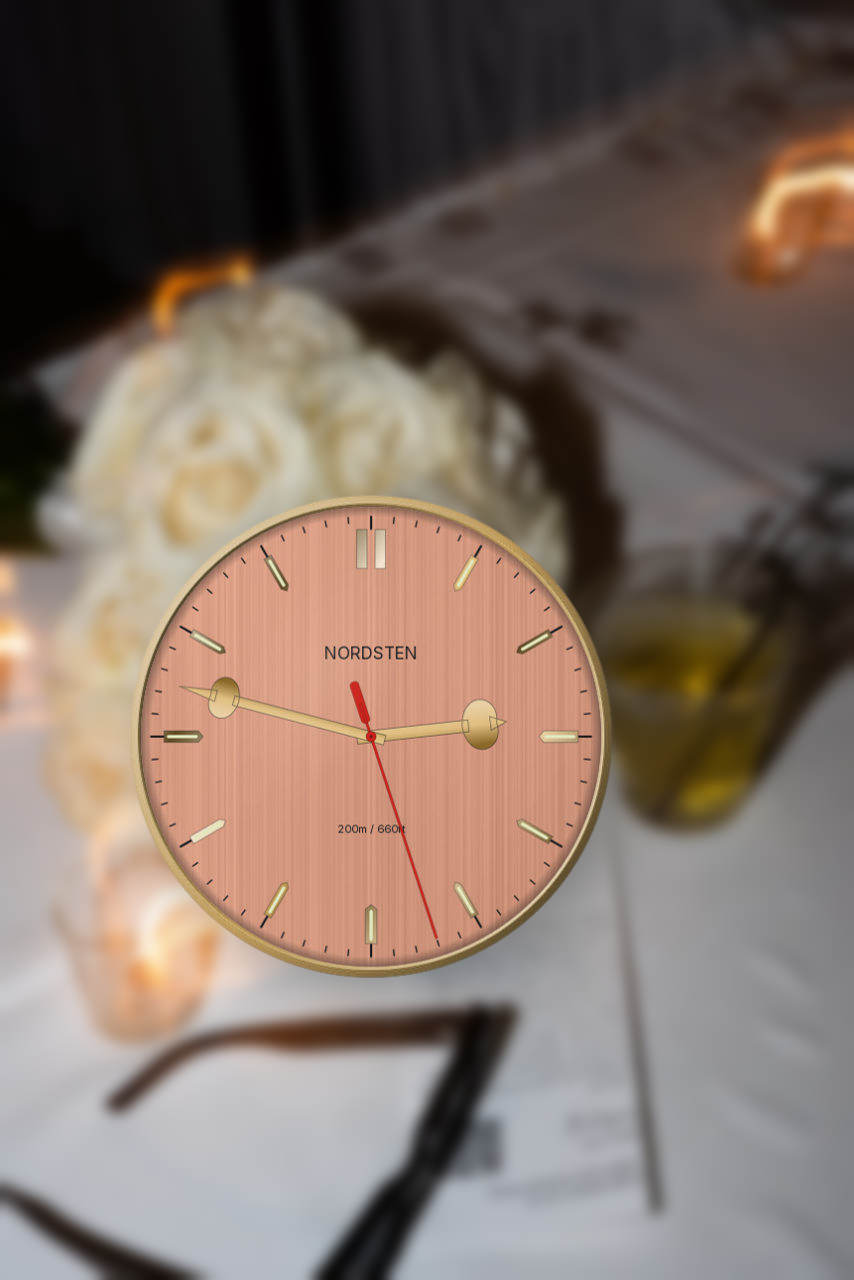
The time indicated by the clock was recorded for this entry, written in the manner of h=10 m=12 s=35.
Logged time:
h=2 m=47 s=27
